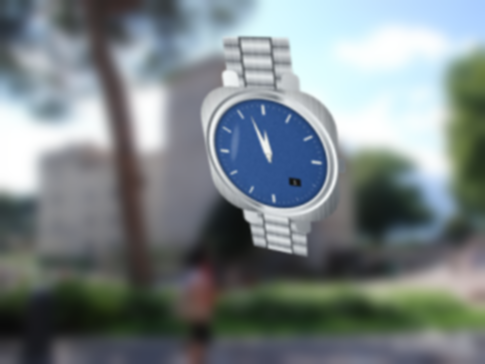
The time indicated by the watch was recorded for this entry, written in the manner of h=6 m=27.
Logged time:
h=11 m=57
